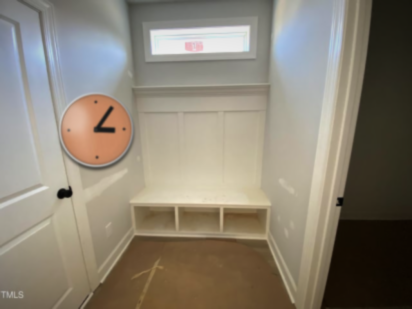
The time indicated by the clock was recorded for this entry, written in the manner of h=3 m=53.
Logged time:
h=3 m=6
